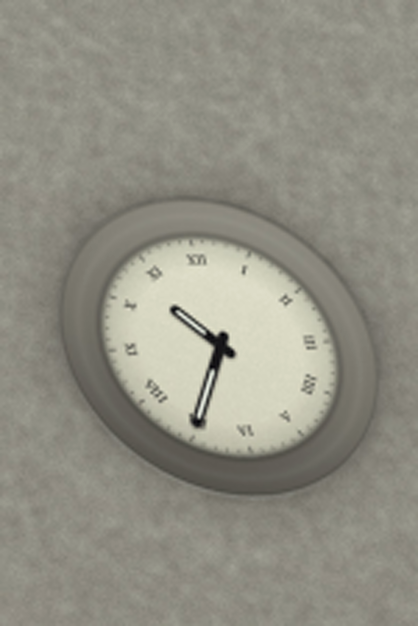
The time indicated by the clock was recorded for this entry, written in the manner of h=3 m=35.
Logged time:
h=10 m=35
